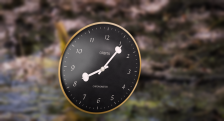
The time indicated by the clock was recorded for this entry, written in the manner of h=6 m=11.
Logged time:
h=8 m=6
